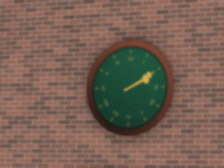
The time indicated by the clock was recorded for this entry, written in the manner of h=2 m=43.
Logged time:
h=2 m=10
